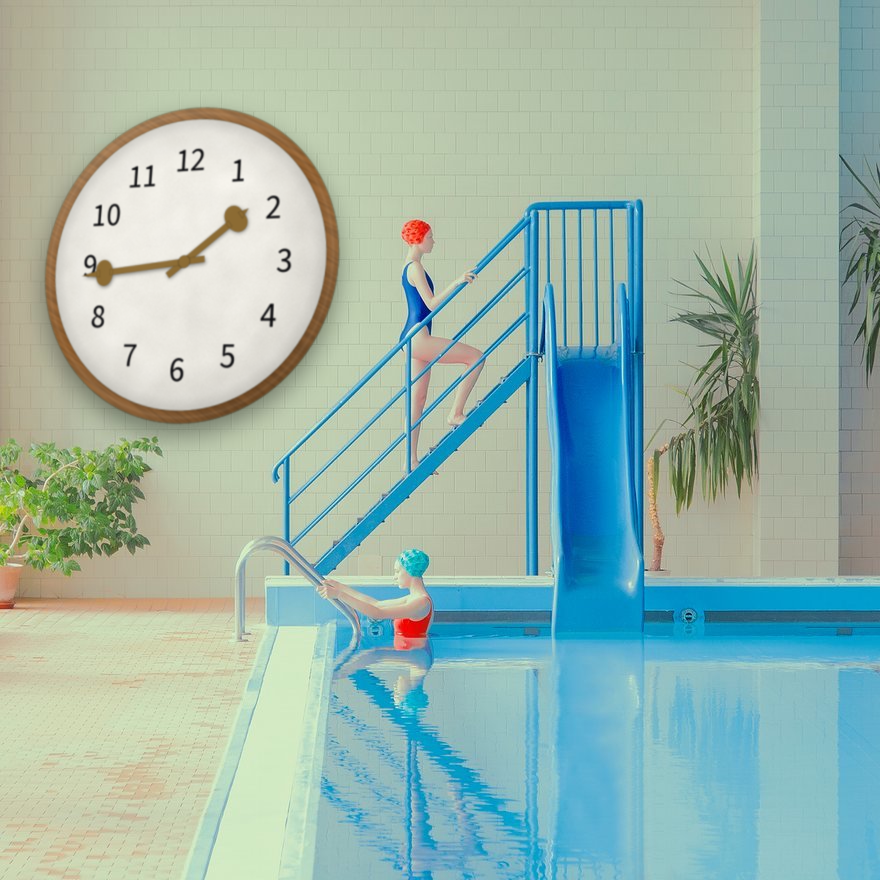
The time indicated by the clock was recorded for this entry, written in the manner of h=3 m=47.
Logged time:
h=1 m=44
